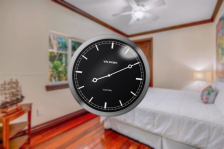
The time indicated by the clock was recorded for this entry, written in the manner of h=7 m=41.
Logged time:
h=8 m=10
